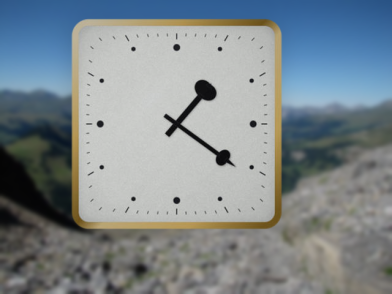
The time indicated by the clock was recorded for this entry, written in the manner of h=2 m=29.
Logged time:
h=1 m=21
